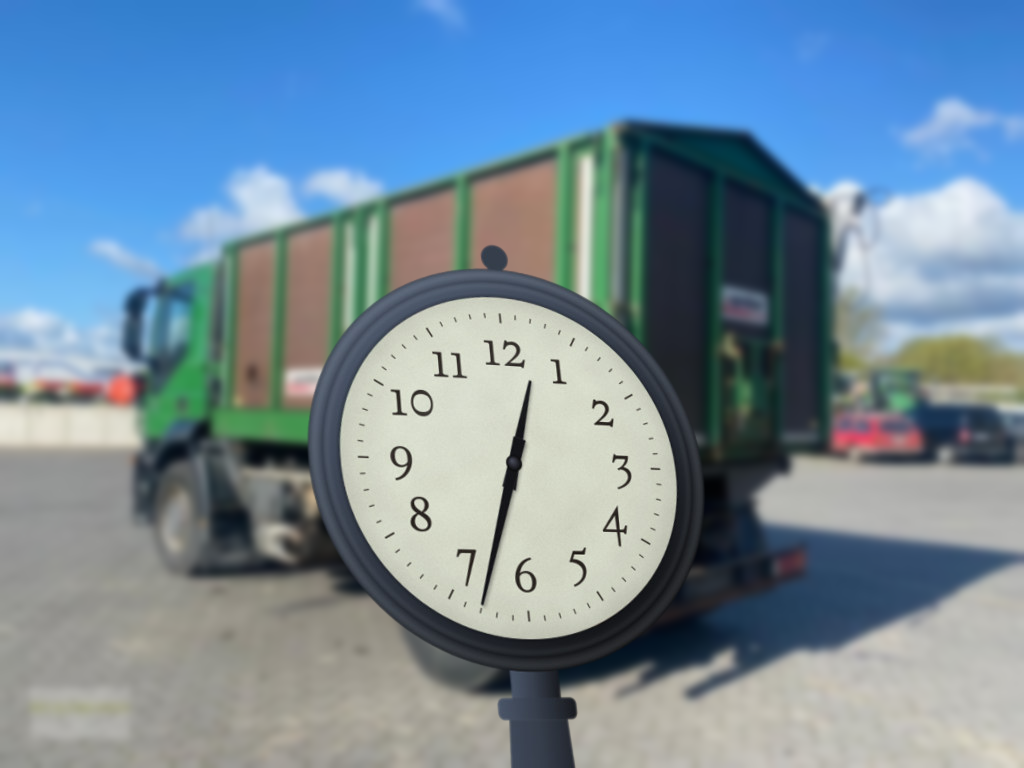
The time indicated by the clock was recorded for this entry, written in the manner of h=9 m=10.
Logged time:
h=12 m=33
